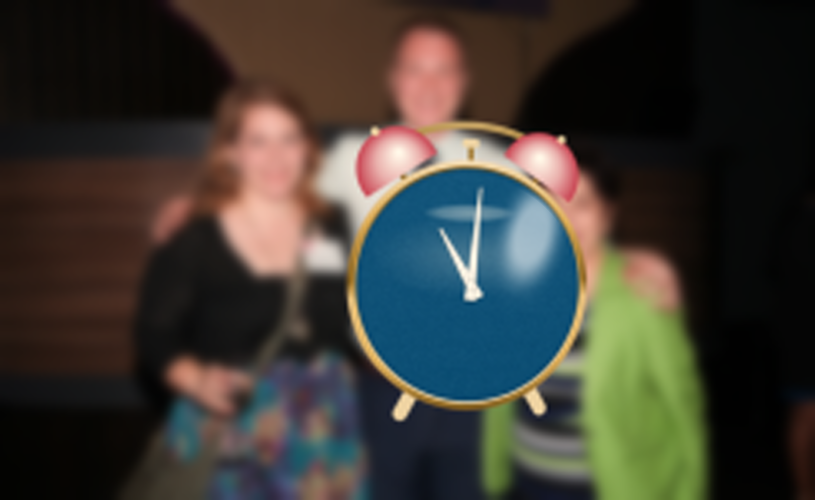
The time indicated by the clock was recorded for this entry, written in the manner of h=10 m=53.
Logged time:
h=11 m=1
